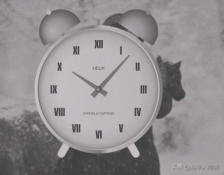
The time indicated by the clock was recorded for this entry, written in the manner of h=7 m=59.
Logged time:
h=10 m=7
